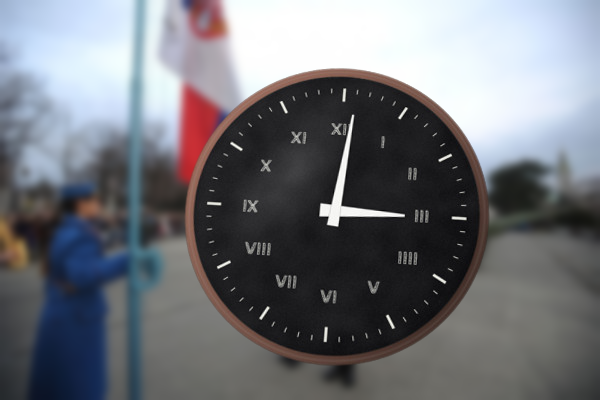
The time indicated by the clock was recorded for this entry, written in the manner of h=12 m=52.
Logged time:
h=3 m=1
